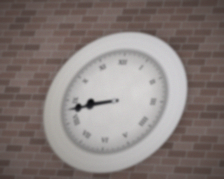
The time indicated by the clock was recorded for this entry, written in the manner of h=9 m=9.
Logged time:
h=8 m=43
